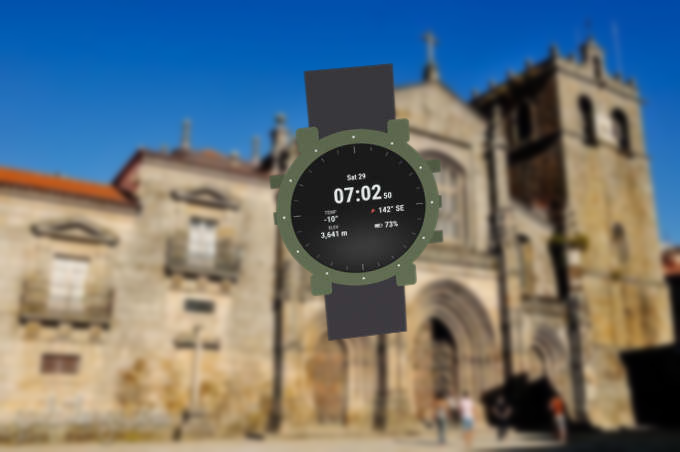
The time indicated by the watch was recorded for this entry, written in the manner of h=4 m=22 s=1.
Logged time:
h=7 m=2 s=50
